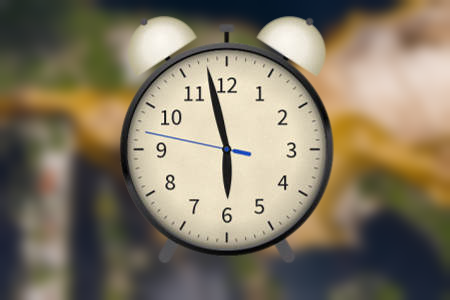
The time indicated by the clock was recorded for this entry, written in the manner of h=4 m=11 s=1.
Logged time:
h=5 m=57 s=47
